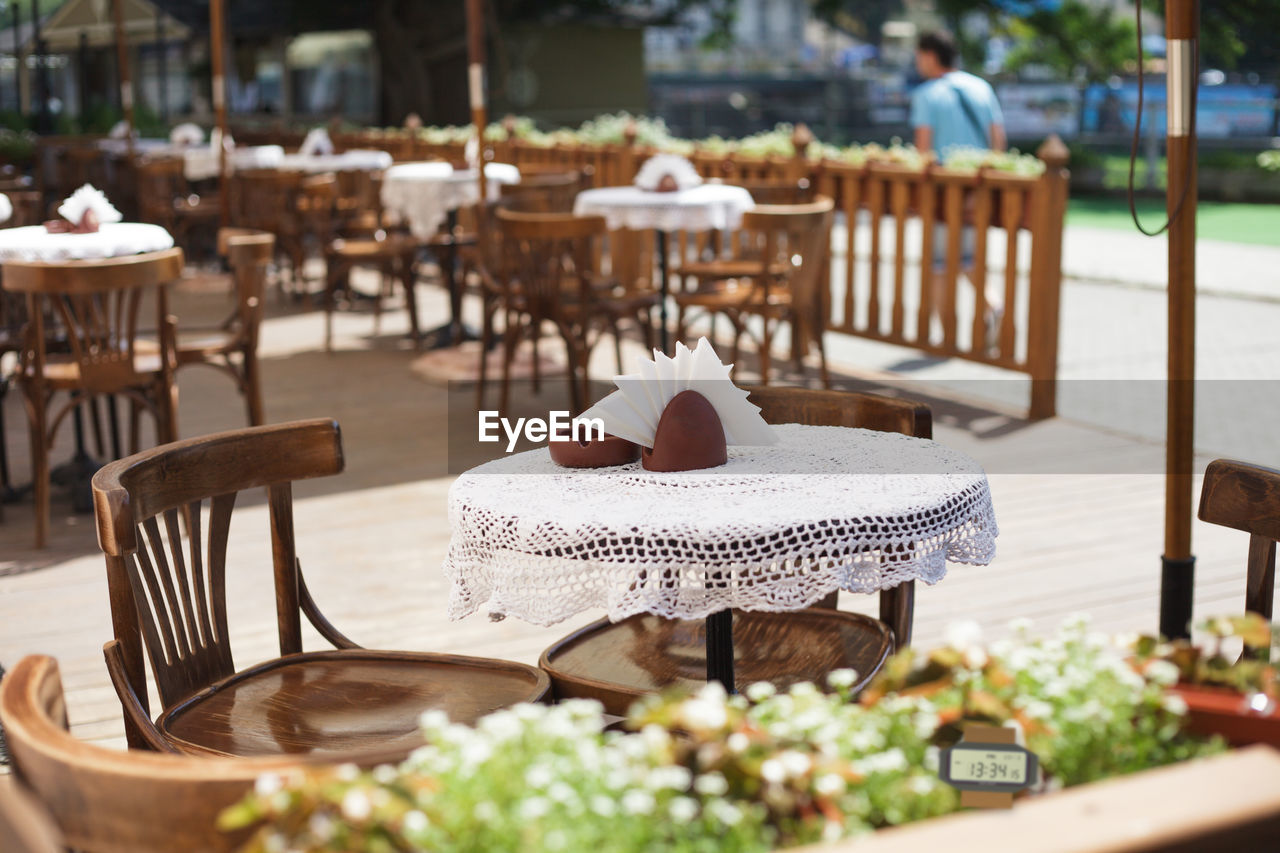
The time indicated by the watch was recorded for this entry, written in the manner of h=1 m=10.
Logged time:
h=13 m=34
